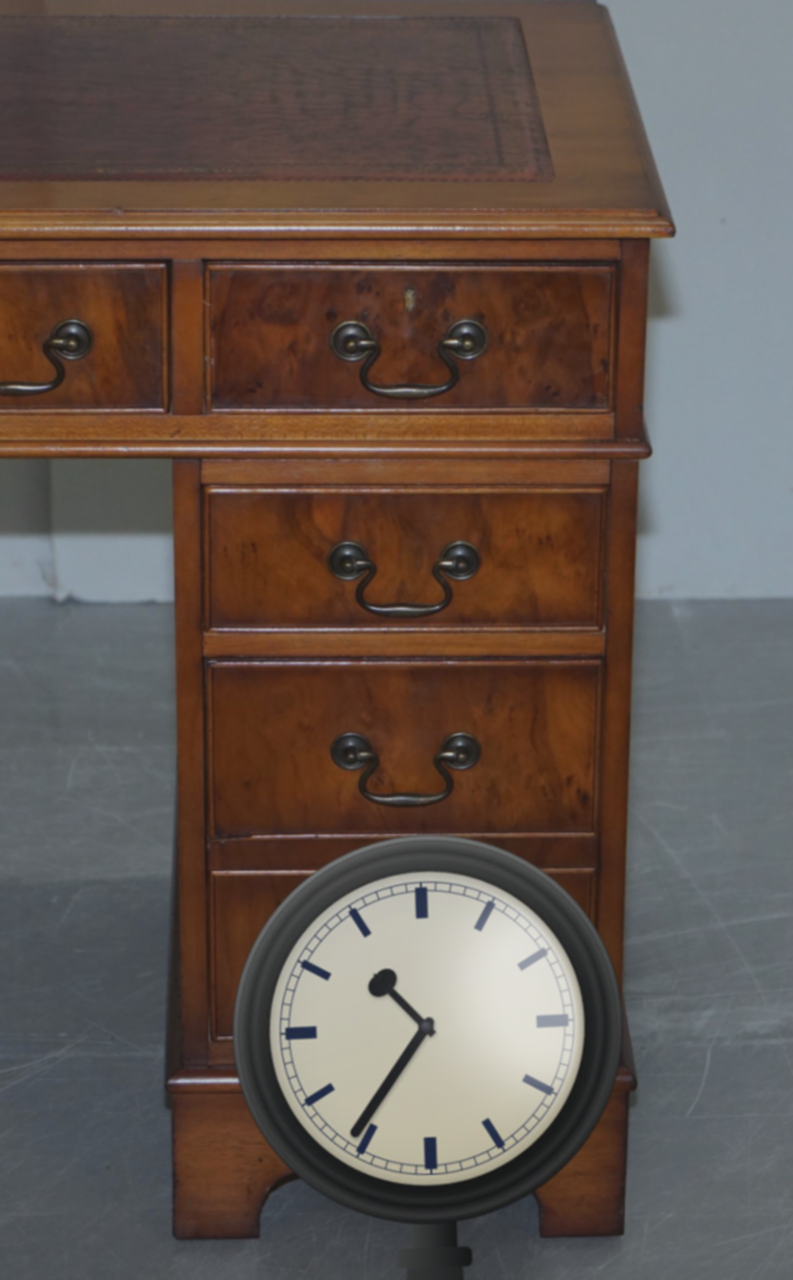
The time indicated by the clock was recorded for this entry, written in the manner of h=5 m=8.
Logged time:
h=10 m=36
